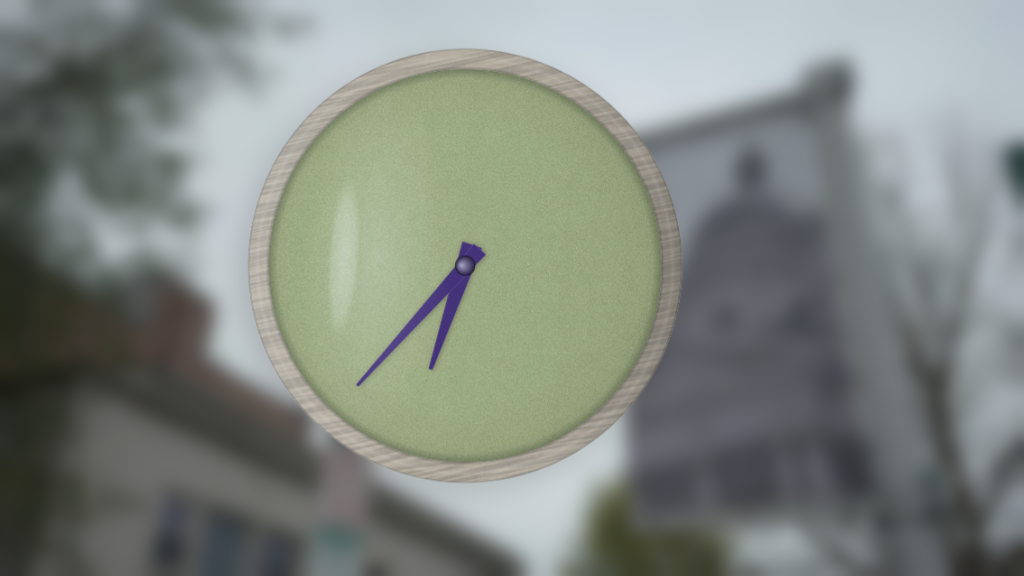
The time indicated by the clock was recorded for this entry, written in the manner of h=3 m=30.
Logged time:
h=6 m=37
